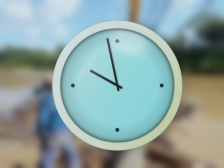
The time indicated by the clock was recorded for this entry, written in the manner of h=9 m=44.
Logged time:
h=9 m=58
